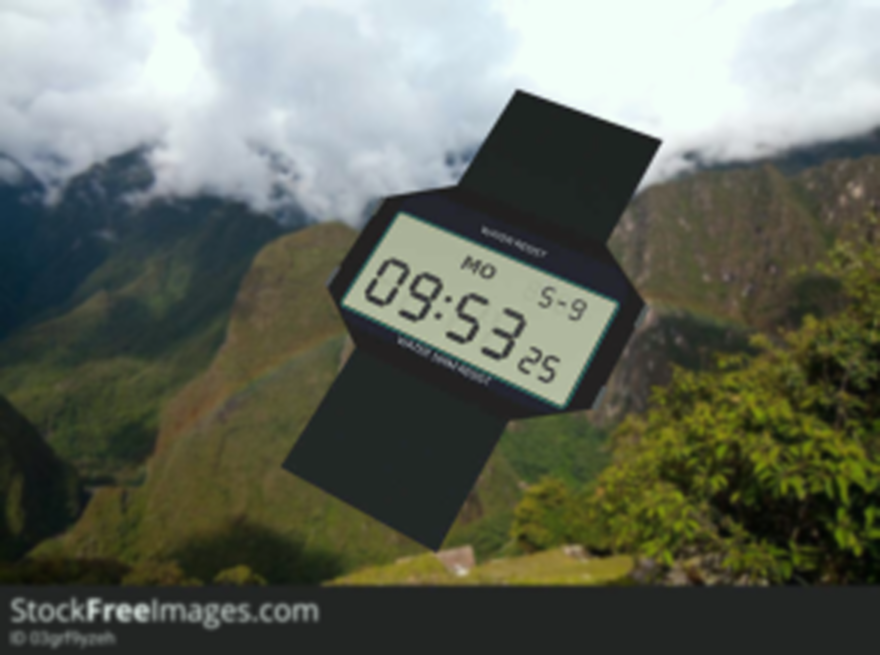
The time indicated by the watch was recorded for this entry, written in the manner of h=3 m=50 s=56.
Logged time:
h=9 m=53 s=25
